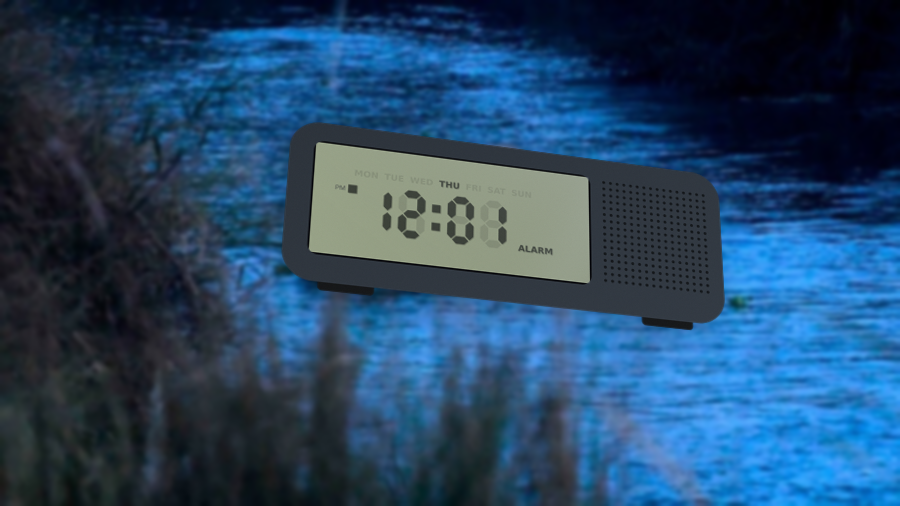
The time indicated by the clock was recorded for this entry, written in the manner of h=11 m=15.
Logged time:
h=12 m=1
